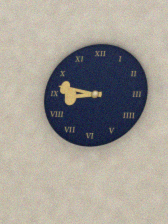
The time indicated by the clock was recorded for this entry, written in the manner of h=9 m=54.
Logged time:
h=8 m=47
